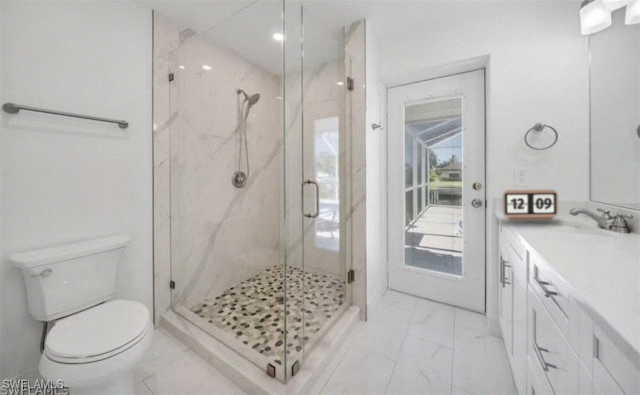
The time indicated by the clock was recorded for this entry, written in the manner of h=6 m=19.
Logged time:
h=12 m=9
